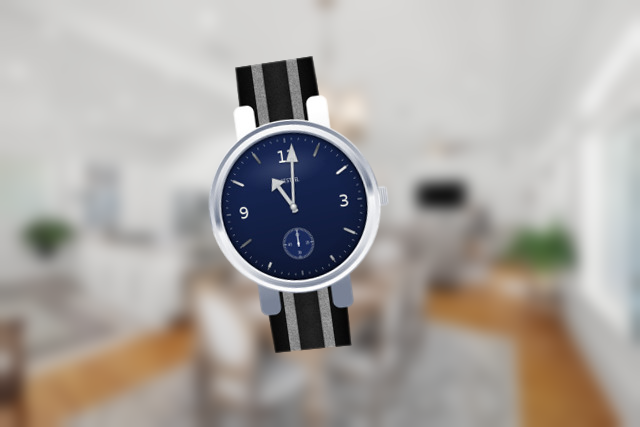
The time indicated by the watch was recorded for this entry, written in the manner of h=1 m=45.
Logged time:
h=11 m=1
